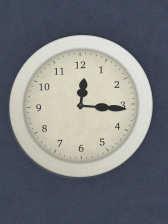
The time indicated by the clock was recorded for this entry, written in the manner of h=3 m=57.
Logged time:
h=12 m=16
